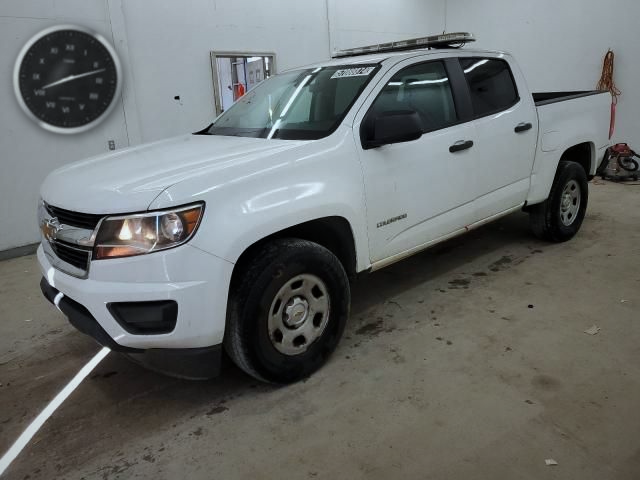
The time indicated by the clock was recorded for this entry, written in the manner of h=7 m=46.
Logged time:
h=8 m=12
